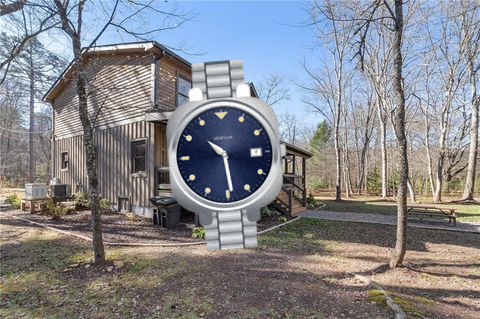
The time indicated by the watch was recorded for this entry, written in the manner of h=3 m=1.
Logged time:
h=10 m=29
